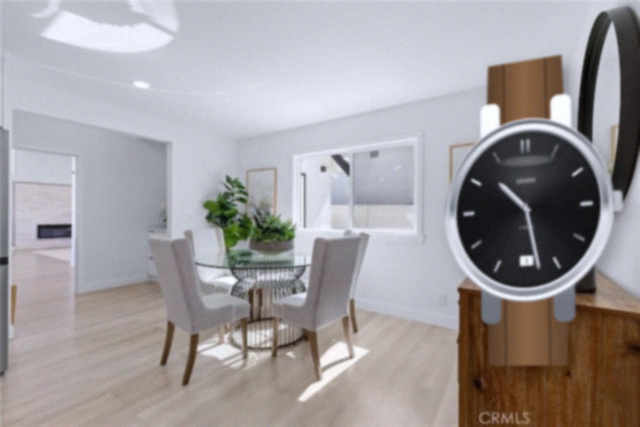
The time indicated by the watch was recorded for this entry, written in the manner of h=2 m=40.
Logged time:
h=10 m=28
